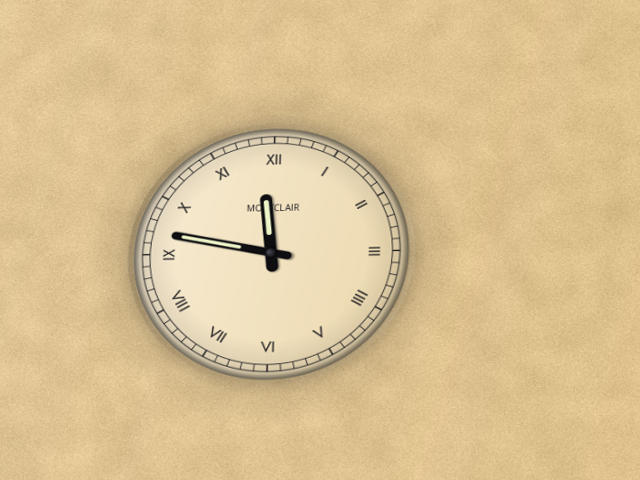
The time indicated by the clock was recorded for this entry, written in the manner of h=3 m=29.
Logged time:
h=11 m=47
